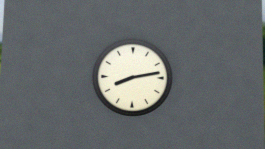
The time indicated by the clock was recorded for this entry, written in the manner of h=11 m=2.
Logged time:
h=8 m=13
